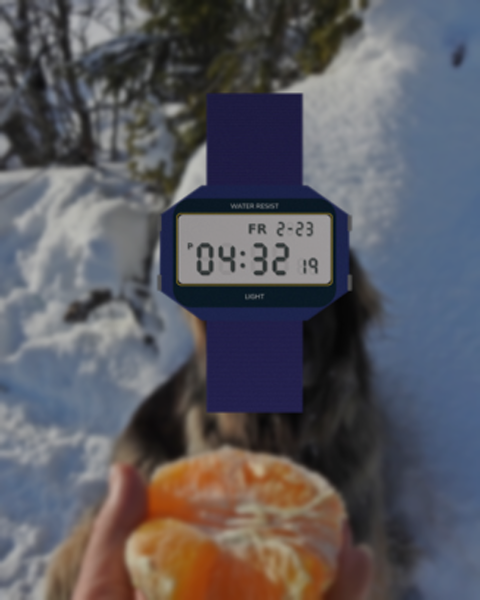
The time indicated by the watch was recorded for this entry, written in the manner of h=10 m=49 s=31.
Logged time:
h=4 m=32 s=19
